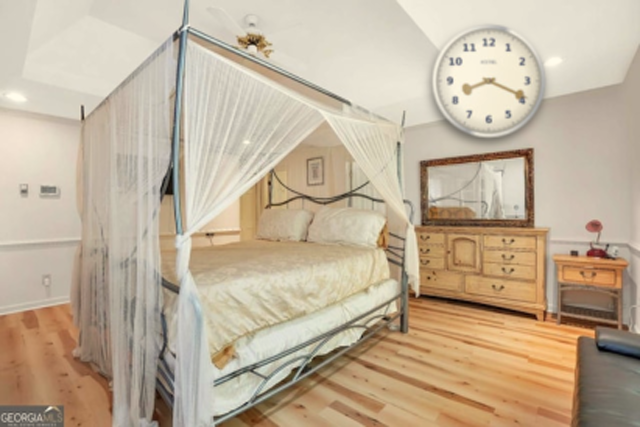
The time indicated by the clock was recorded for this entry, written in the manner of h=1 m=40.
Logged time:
h=8 m=19
